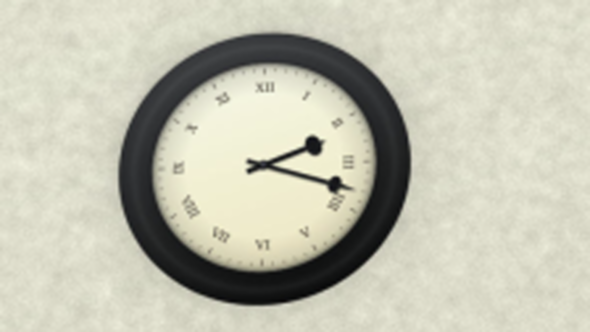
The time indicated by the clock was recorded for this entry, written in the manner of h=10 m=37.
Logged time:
h=2 m=18
